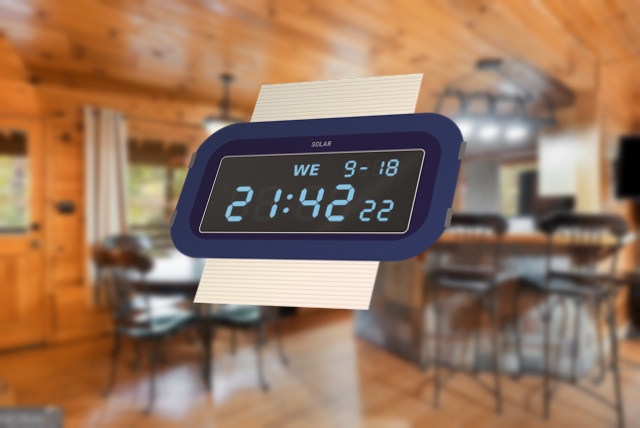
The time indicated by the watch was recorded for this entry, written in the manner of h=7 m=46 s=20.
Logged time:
h=21 m=42 s=22
